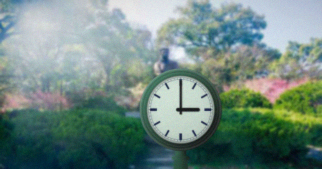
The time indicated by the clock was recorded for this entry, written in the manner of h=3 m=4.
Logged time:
h=3 m=0
